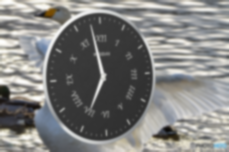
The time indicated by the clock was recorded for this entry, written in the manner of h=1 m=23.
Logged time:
h=6 m=58
